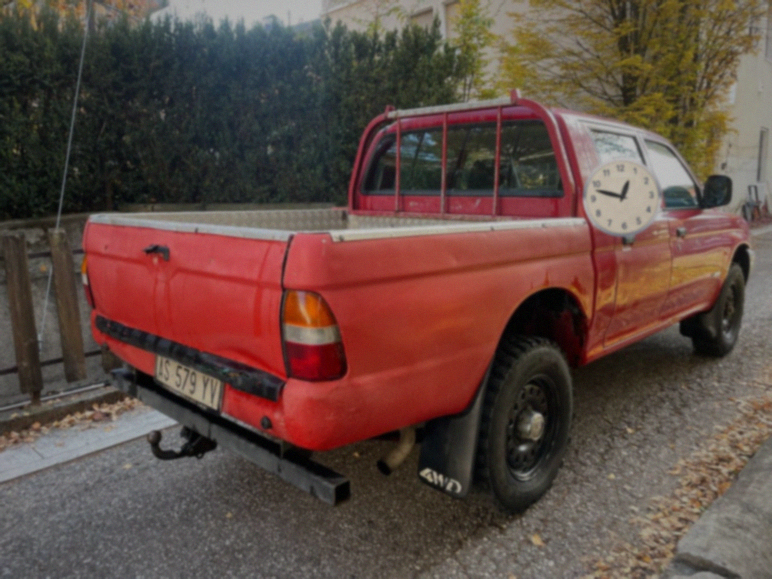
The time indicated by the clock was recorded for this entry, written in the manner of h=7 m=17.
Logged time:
h=12 m=48
